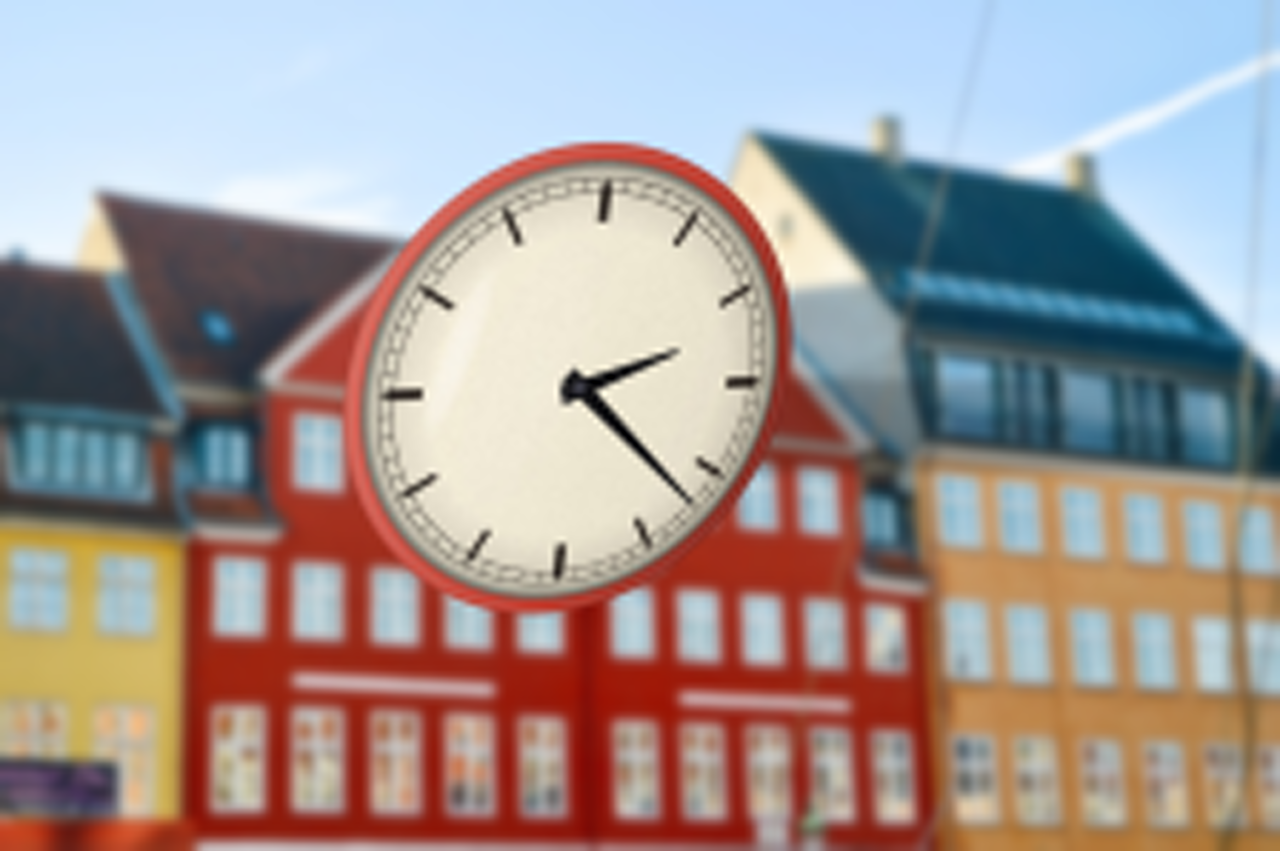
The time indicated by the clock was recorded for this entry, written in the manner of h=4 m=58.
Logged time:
h=2 m=22
